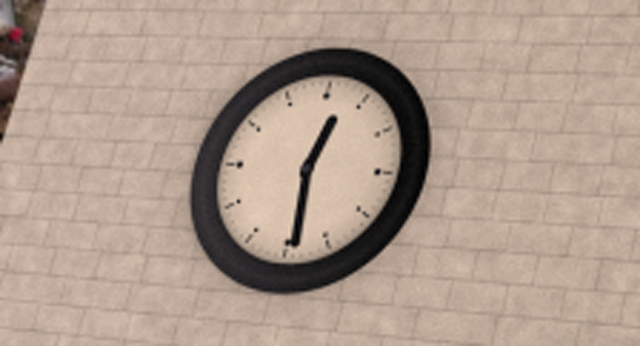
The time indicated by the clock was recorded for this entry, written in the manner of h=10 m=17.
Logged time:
h=12 m=29
